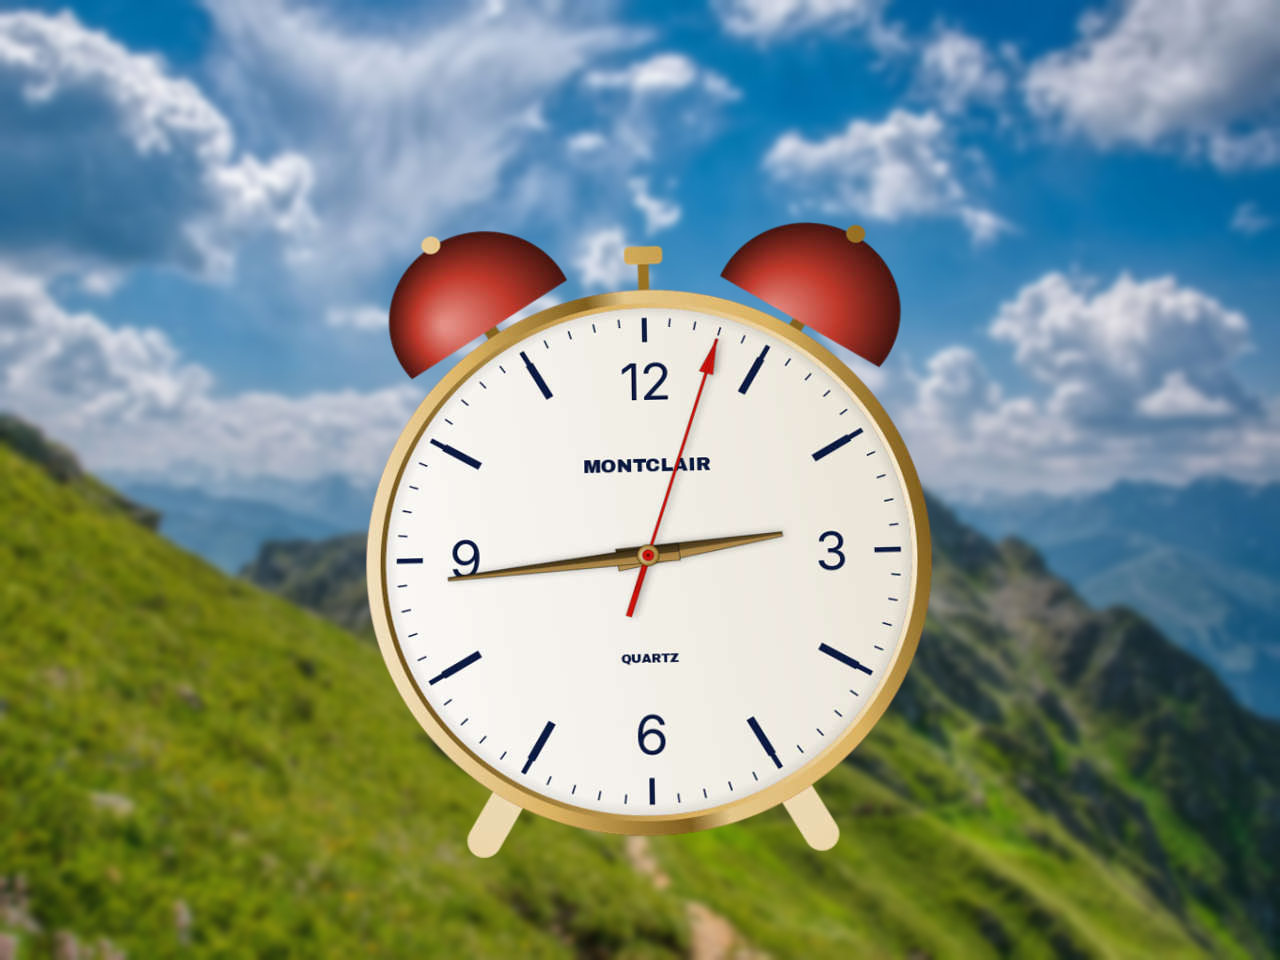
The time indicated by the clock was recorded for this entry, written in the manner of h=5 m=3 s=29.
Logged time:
h=2 m=44 s=3
